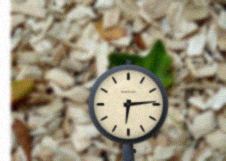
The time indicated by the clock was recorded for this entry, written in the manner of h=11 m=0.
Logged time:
h=6 m=14
